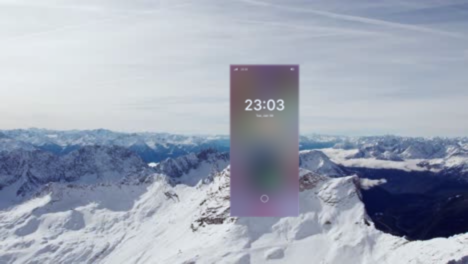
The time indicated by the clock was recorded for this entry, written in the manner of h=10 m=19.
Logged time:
h=23 m=3
